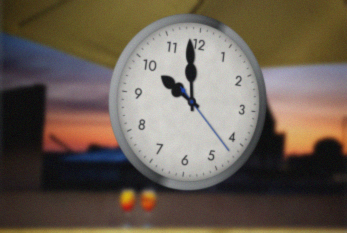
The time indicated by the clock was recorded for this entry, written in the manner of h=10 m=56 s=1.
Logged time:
h=9 m=58 s=22
